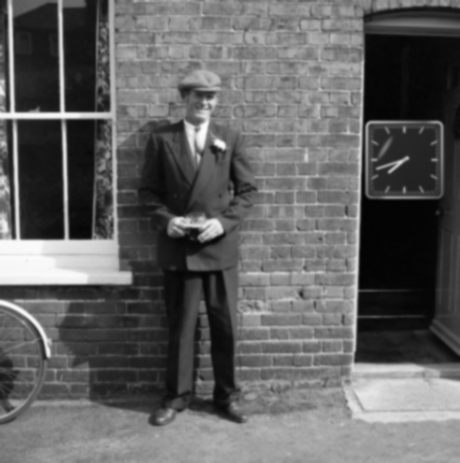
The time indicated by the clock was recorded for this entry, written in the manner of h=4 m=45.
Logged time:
h=7 m=42
